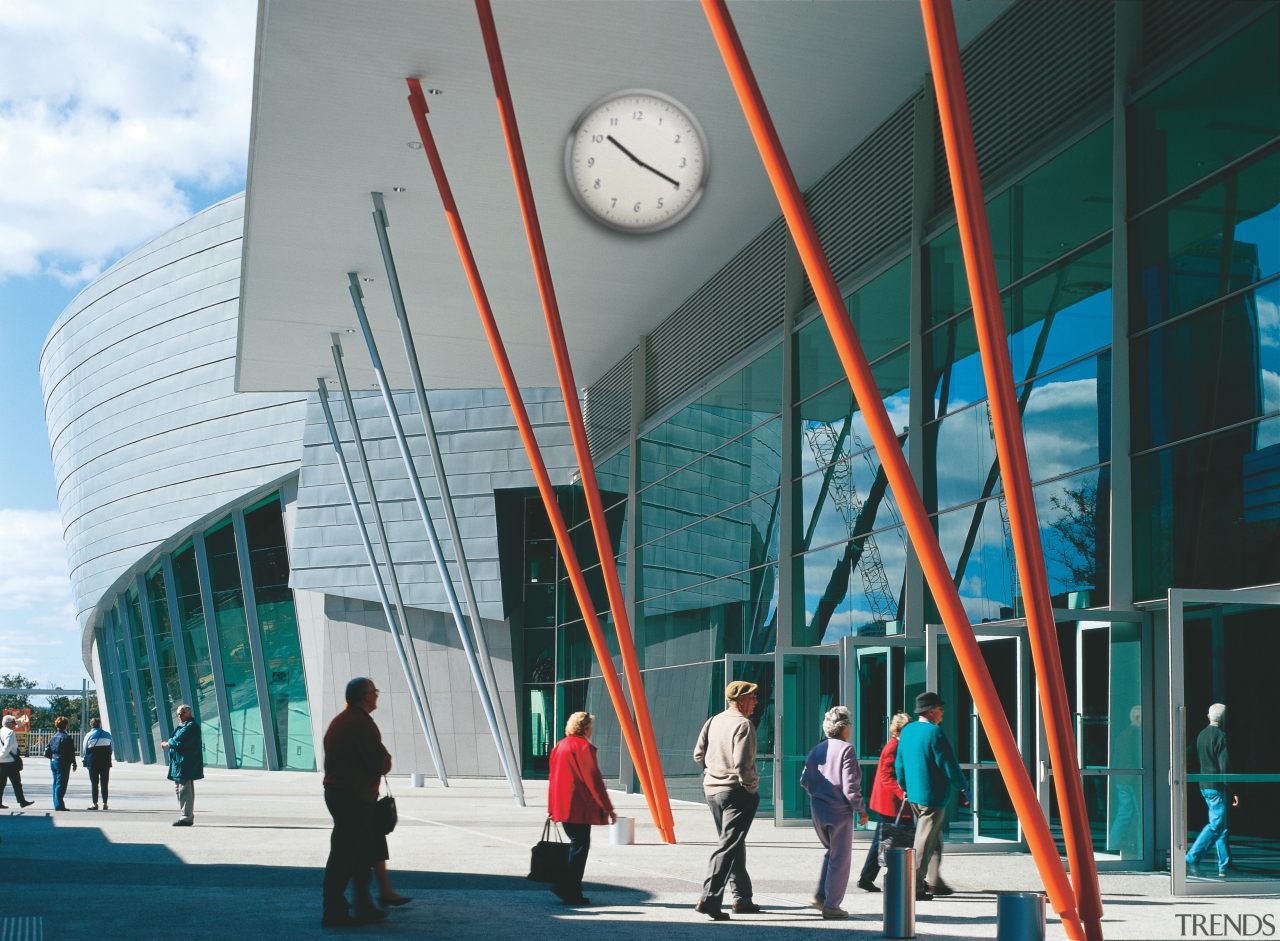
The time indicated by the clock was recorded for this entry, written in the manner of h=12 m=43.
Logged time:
h=10 m=20
